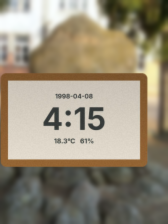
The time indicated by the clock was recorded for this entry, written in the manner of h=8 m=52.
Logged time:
h=4 m=15
